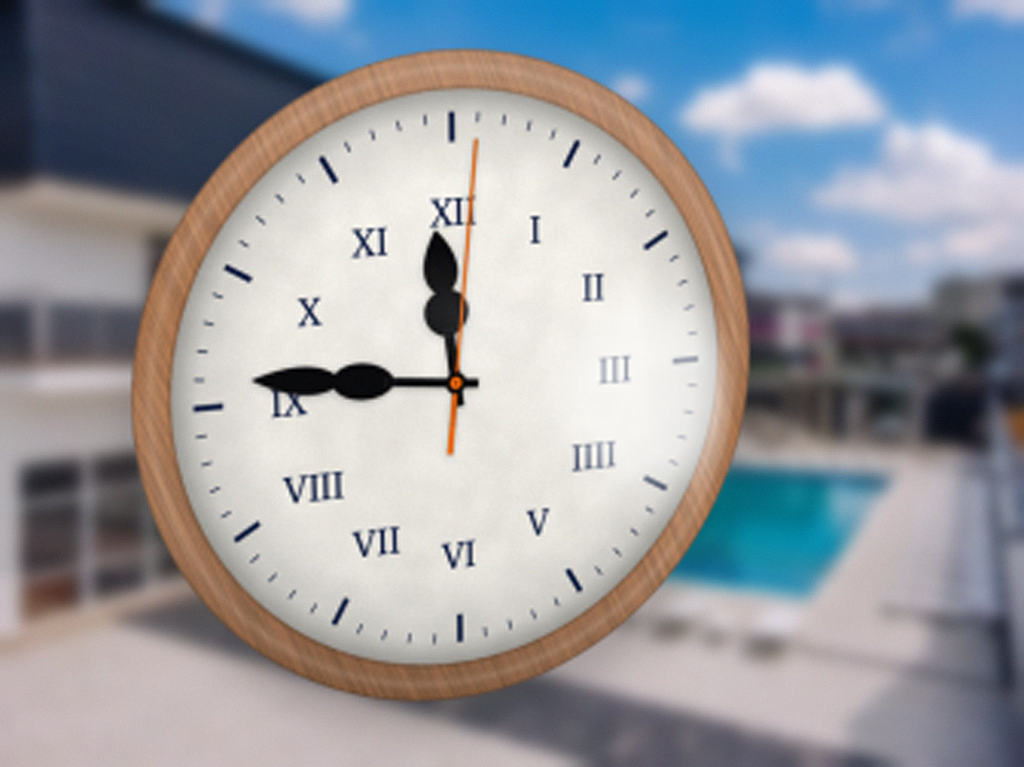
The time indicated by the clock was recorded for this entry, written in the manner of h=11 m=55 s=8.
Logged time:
h=11 m=46 s=1
